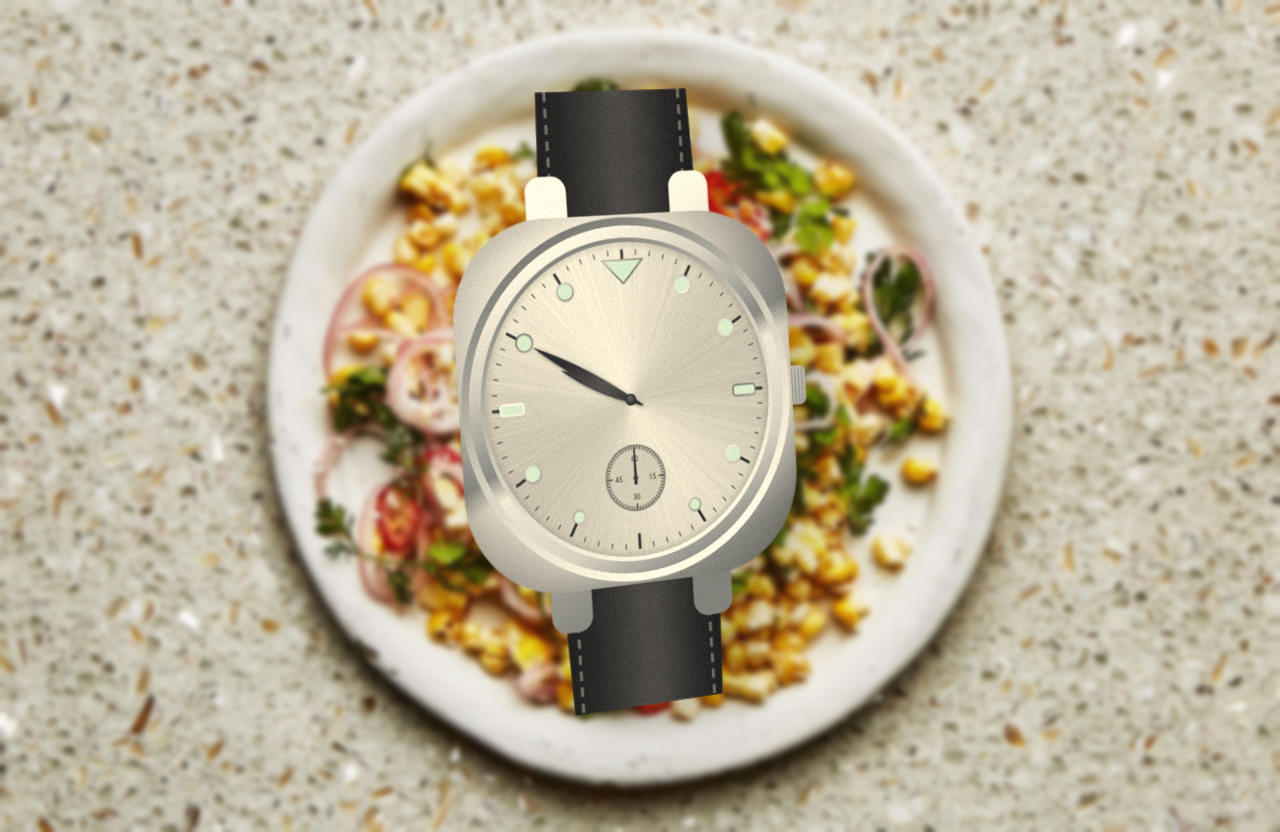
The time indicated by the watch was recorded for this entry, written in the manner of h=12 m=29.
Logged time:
h=9 m=50
